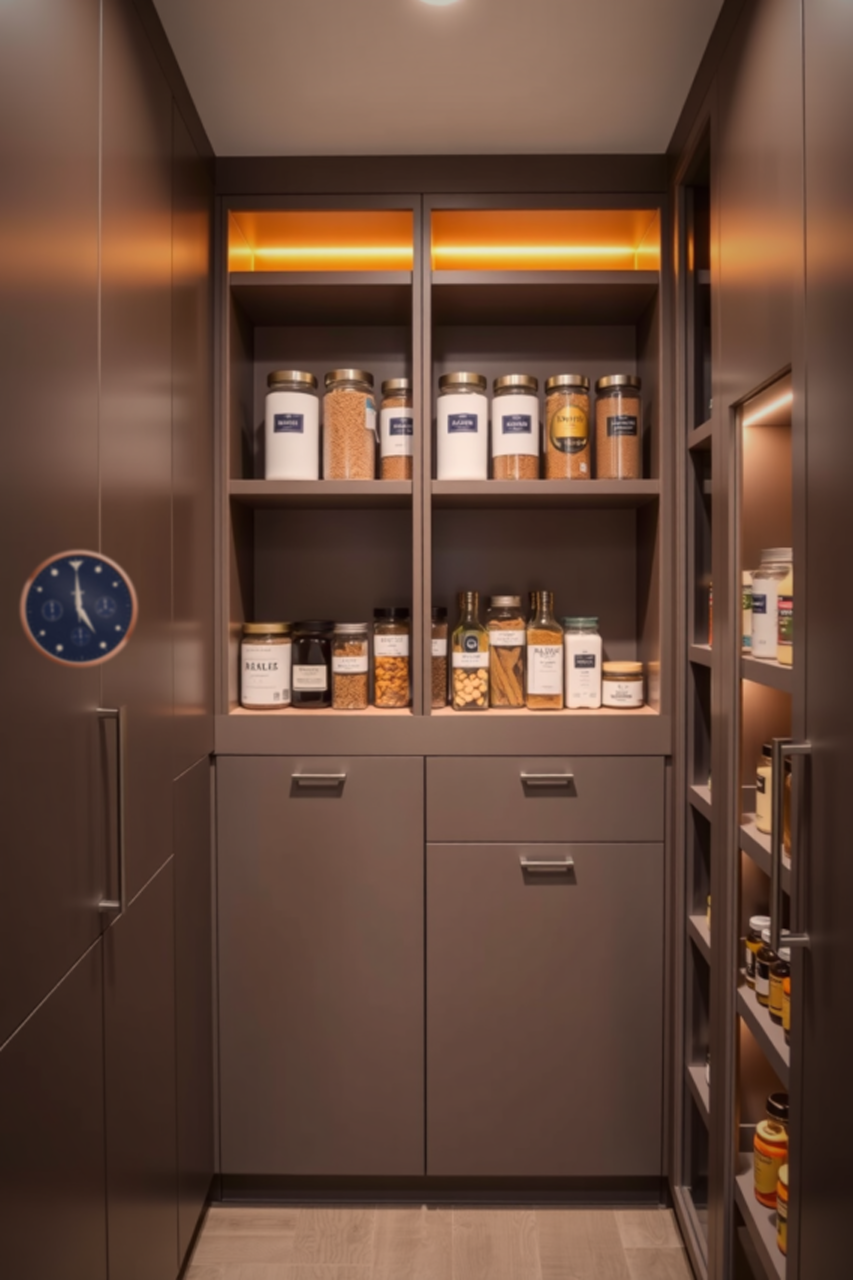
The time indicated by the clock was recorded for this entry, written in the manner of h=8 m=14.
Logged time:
h=5 m=0
